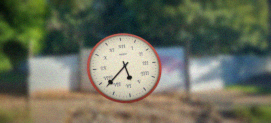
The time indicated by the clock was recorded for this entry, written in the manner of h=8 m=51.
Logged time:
h=5 m=38
